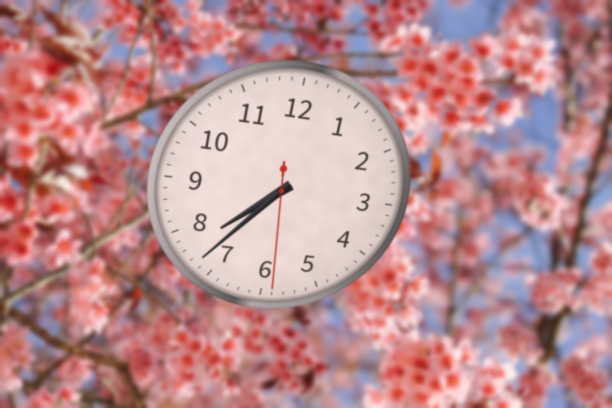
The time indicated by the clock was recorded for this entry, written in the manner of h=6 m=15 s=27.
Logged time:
h=7 m=36 s=29
